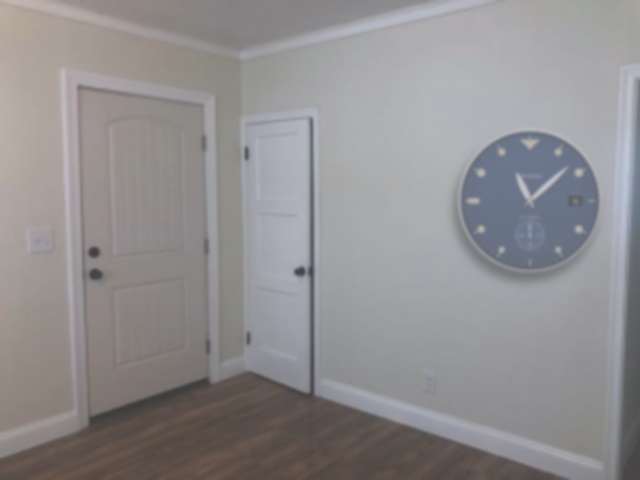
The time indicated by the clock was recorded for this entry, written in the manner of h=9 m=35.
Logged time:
h=11 m=8
